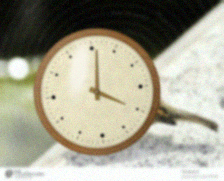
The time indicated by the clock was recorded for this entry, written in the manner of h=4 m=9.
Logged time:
h=4 m=1
